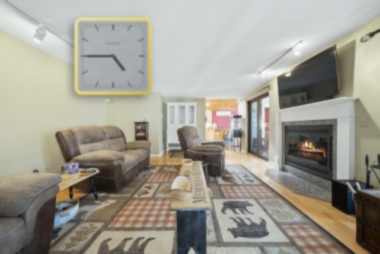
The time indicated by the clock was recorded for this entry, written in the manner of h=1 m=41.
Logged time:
h=4 m=45
